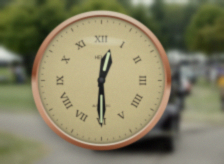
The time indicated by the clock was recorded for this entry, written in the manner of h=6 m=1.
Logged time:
h=12 m=30
